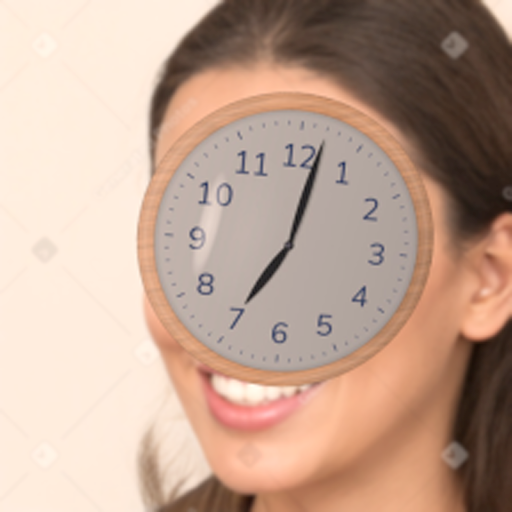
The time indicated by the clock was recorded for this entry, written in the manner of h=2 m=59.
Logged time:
h=7 m=2
